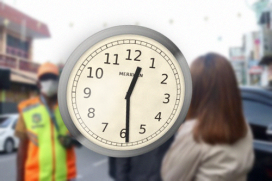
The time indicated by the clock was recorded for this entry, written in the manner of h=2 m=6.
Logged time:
h=12 m=29
